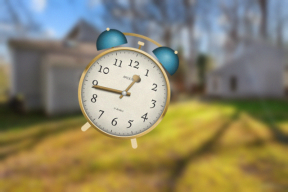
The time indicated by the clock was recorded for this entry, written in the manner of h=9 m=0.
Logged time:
h=12 m=44
